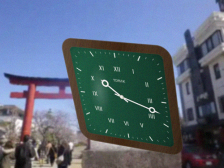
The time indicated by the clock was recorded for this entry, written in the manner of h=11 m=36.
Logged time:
h=10 m=18
